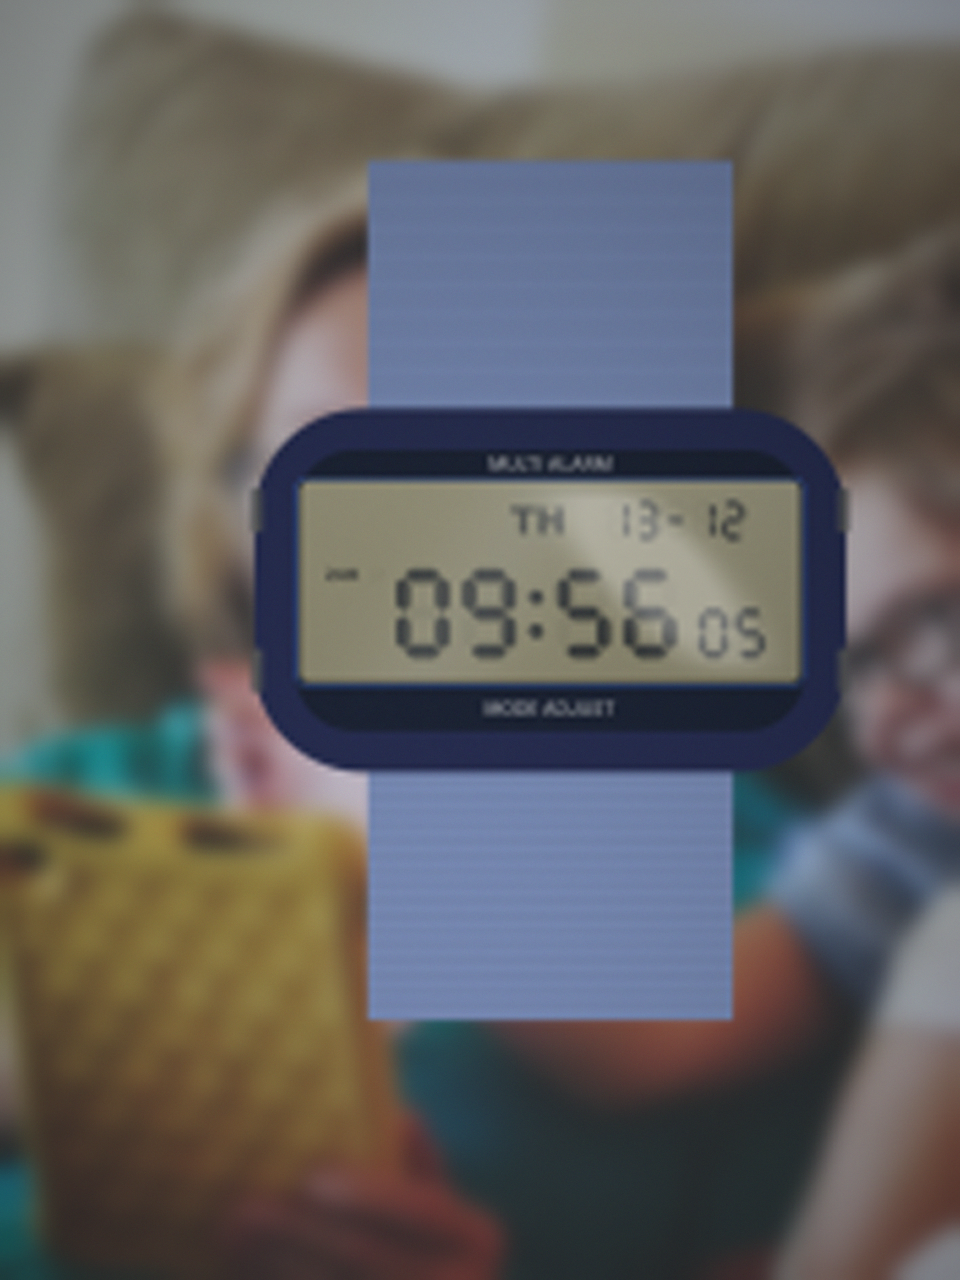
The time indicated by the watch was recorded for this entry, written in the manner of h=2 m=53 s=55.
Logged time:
h=9 m=56 s=5
